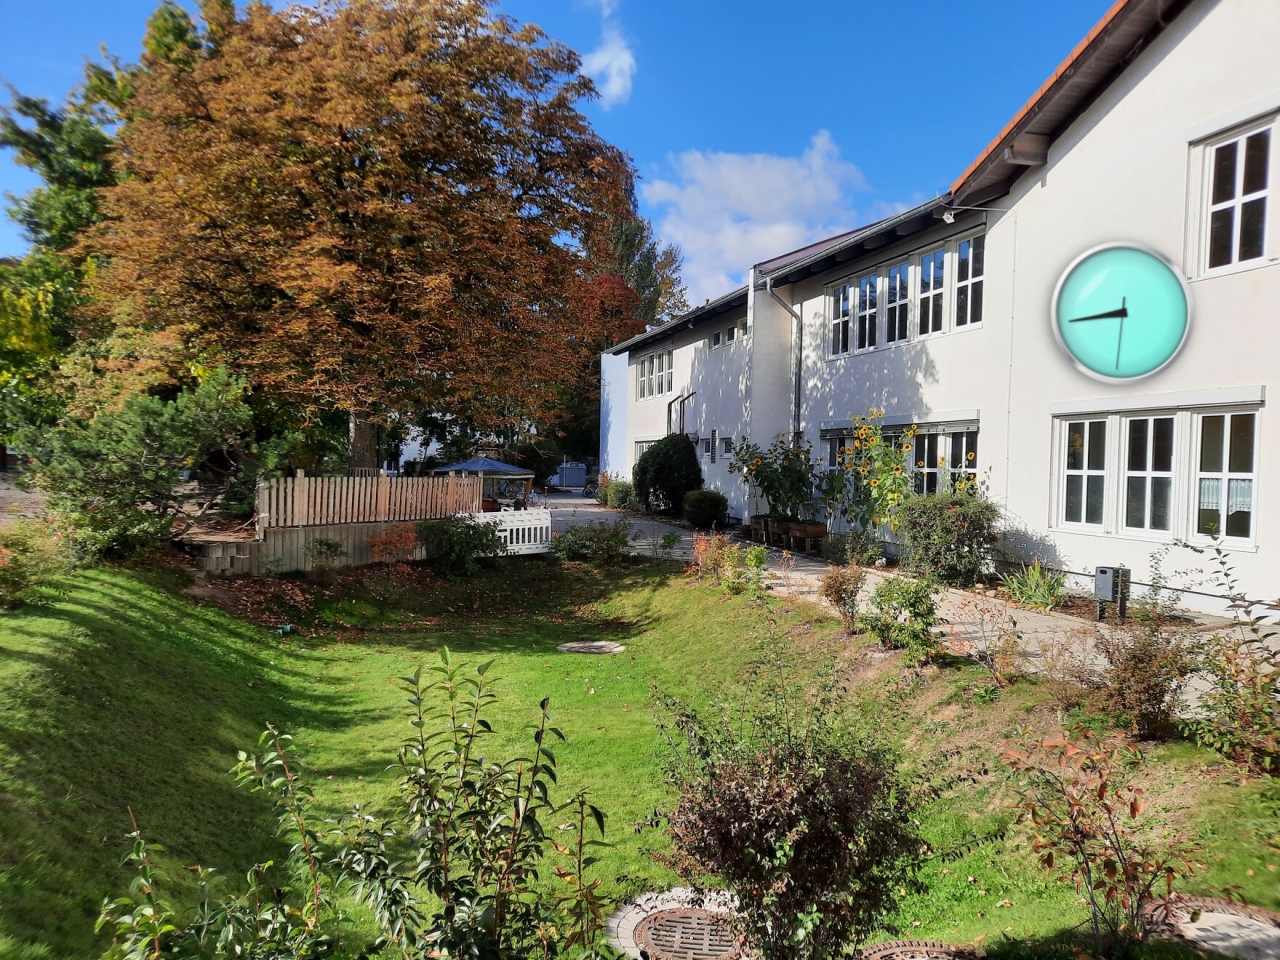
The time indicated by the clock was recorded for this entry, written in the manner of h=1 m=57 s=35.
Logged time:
h=8 m=43 s=31
